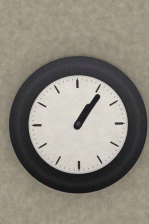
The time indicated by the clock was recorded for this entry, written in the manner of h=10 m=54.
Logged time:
h=1 m=6
